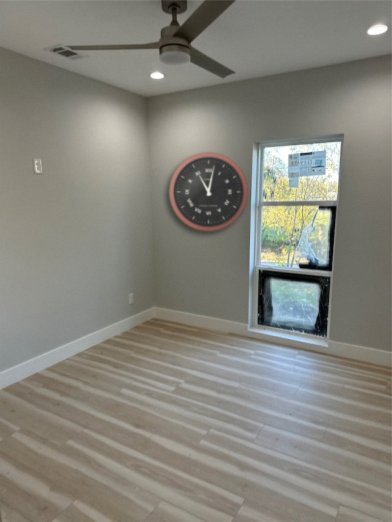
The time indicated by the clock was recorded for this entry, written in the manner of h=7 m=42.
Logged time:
h=11 m=2
